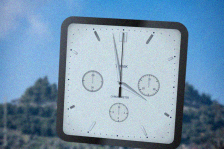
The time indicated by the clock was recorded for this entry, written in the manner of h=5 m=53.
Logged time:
h=3 m=58
